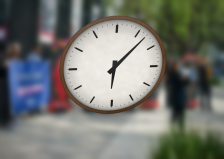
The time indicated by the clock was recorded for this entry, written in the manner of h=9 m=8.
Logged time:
h=6 m=7
